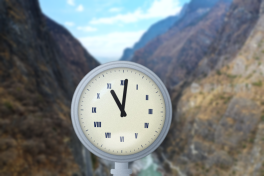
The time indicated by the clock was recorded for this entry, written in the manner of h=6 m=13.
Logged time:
h=11 m=1
